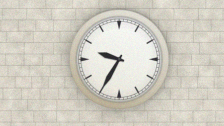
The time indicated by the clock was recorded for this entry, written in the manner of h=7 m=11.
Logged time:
h=9 m=35
